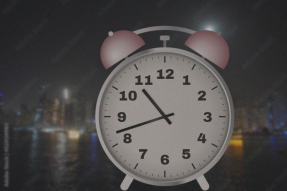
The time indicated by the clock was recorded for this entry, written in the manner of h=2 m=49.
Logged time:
h=10 m=42
